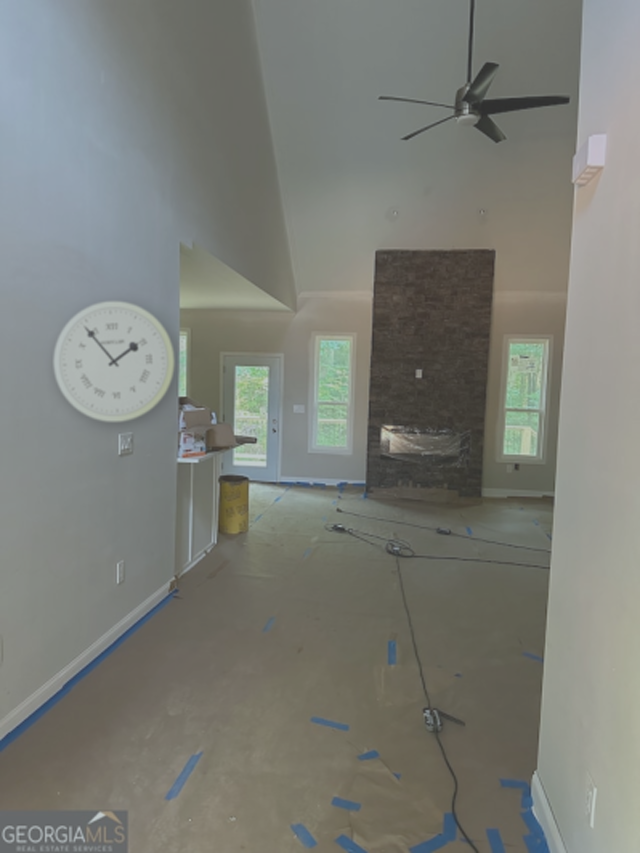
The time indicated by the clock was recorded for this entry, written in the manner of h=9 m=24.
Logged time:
h=1 m=54
